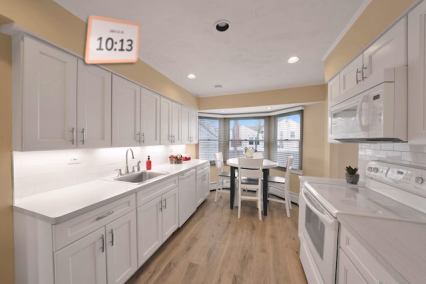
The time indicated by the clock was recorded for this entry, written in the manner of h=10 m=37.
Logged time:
h=10 m=13
